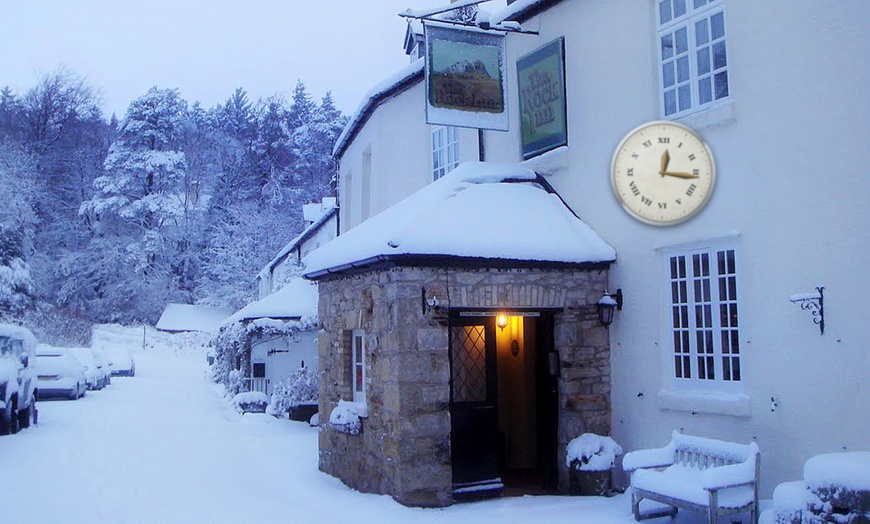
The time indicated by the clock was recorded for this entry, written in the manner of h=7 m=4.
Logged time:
h=12 m=16
